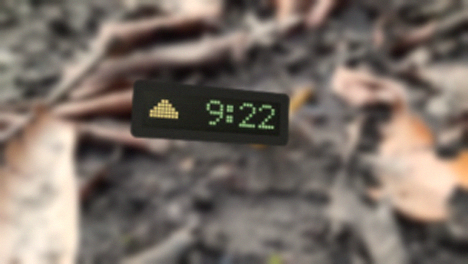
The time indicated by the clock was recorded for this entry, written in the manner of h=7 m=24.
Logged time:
h=9 m=22
